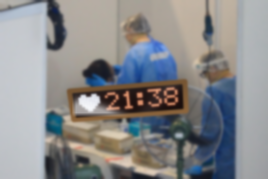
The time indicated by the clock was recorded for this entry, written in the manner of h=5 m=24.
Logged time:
h=21 m=38
